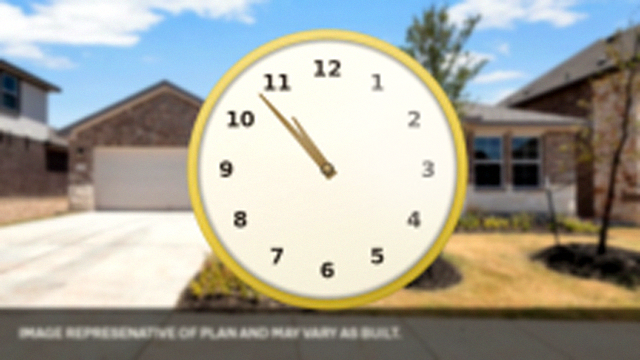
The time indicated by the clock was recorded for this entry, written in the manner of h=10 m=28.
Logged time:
h=10 m=53
